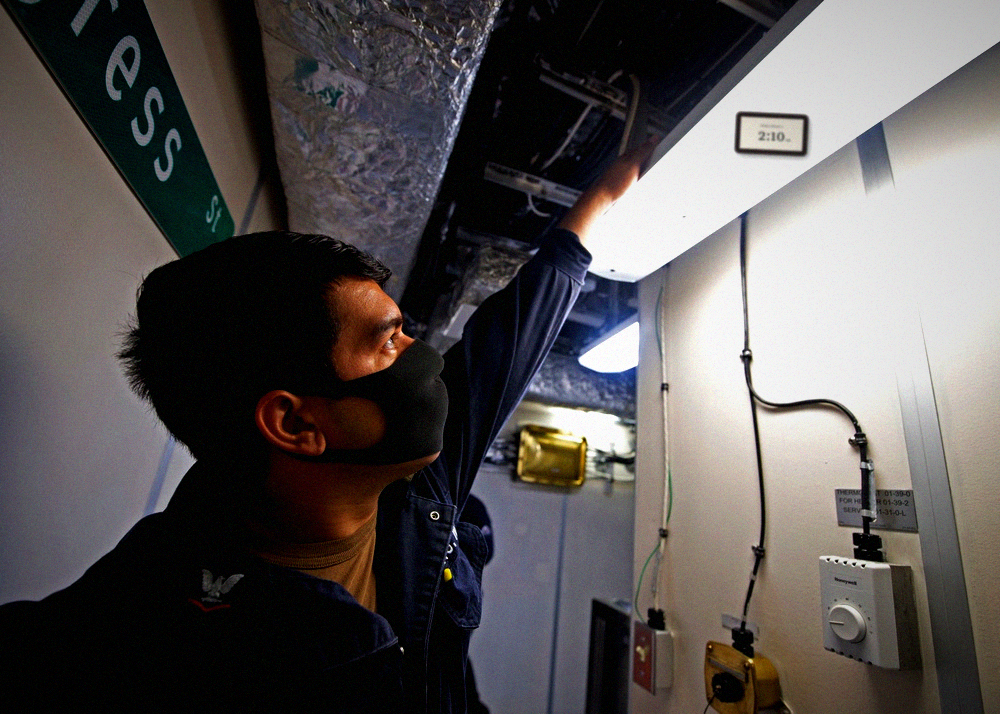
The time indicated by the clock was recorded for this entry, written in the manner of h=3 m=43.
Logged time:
h=2 m=10
